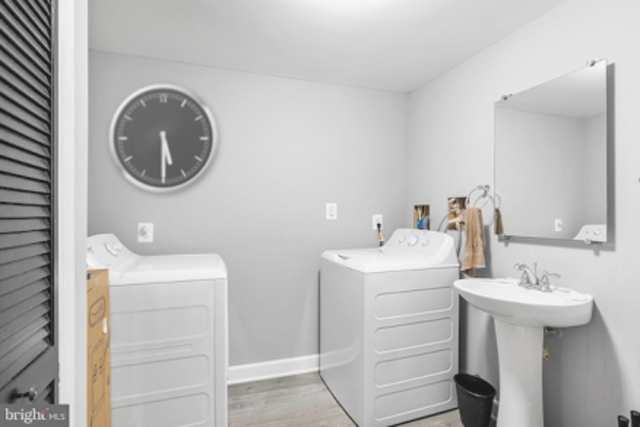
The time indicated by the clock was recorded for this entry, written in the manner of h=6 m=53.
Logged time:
h=5 m=30
